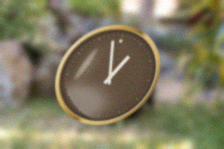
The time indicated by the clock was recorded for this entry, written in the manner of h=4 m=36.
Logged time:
h=12 m=58
